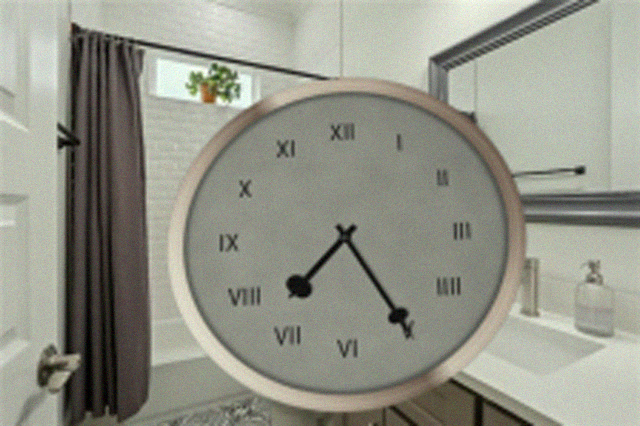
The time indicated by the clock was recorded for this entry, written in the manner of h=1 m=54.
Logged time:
h=7 m=25
